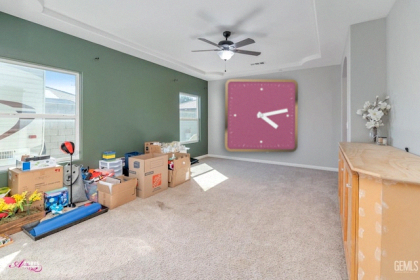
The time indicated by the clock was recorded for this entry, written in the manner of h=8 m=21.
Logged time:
h=4 m=13
